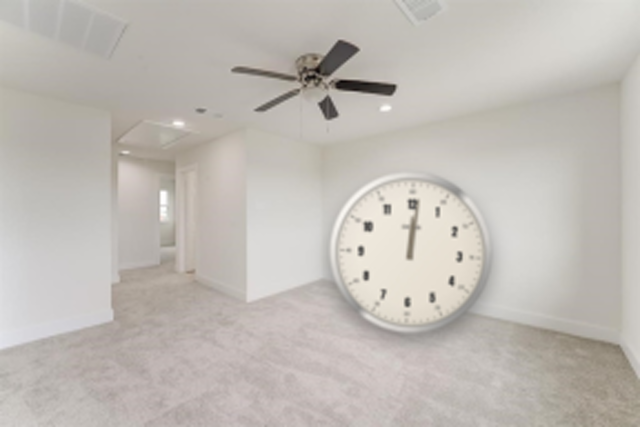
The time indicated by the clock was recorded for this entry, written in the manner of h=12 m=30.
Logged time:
h=12 m=1
